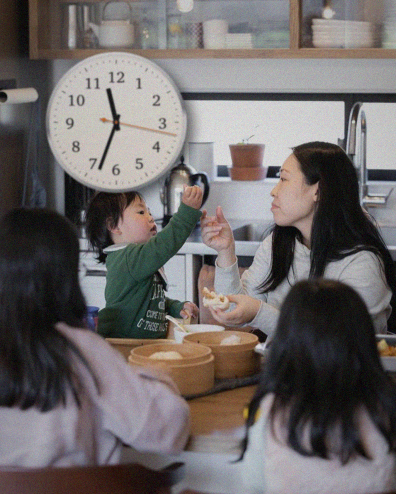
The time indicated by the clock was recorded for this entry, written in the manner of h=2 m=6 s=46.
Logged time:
h=11 m=33 s=17
